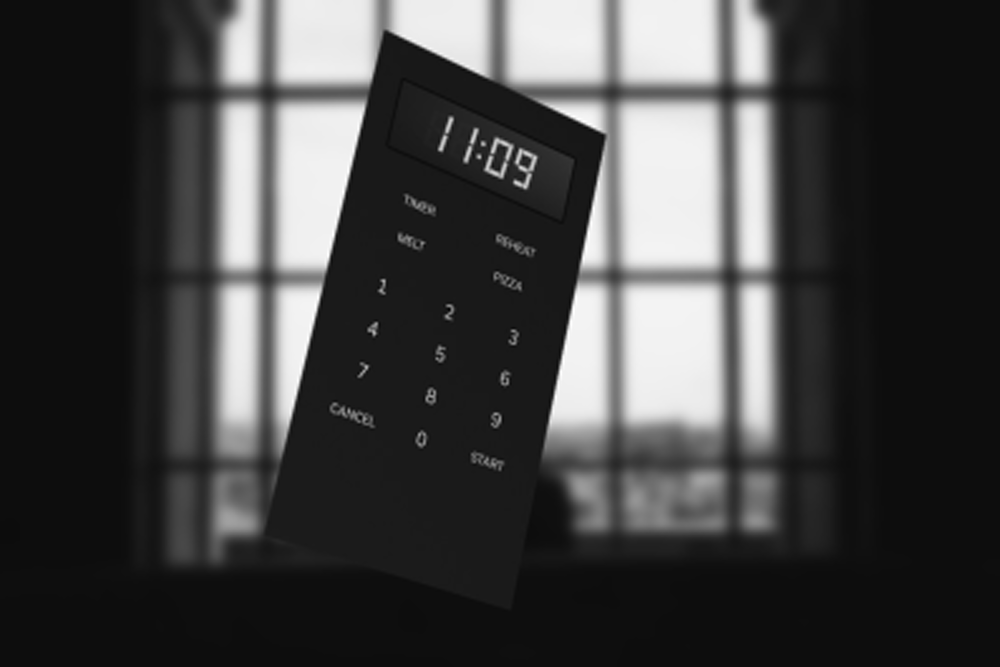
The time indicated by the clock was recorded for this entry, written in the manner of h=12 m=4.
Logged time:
h=11 m=9
